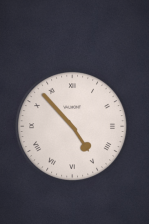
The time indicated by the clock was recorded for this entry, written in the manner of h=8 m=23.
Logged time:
h=4 m=53
